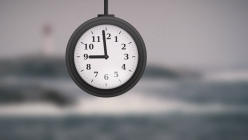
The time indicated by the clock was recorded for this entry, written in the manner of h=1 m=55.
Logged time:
h=8 m=59
